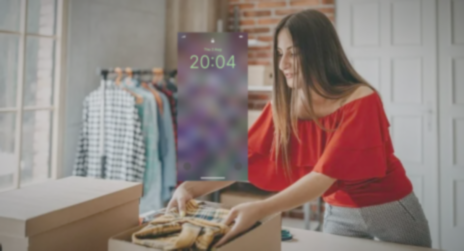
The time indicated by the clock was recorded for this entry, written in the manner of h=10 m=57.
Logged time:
h=20 m=4
